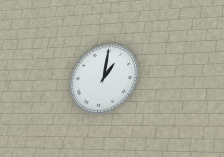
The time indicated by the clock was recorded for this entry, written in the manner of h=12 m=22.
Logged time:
h=1 m=0
